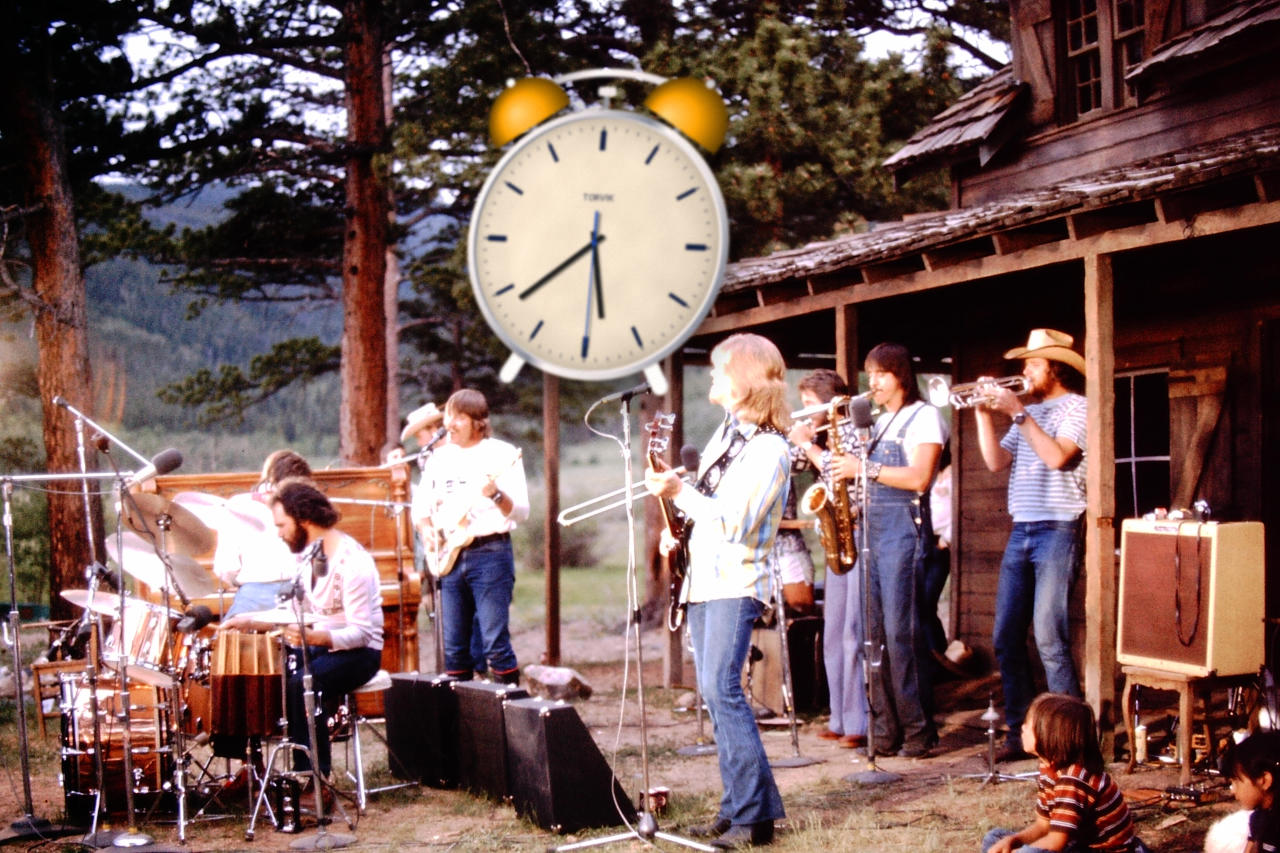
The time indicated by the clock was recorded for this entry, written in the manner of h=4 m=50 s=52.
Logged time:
h=5 m=38 s=30
